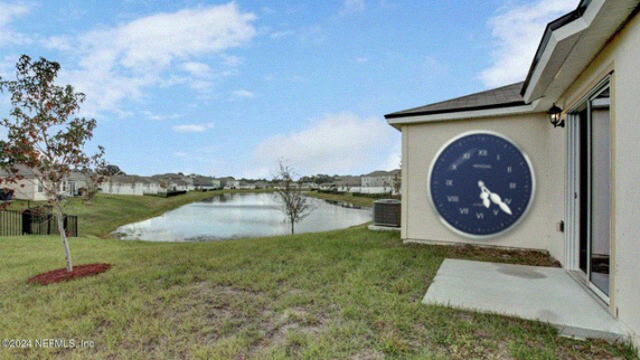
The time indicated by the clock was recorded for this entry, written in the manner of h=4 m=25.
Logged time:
h=5 m=22
